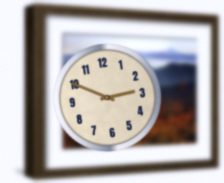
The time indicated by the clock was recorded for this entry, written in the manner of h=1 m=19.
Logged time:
h=2 m=50
